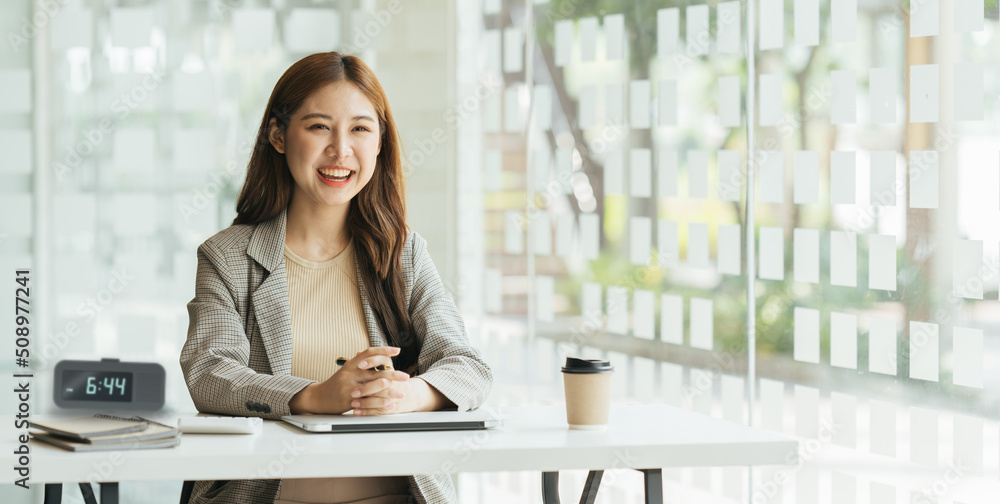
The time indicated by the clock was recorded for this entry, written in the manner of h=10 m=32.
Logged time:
h=6 m=44
